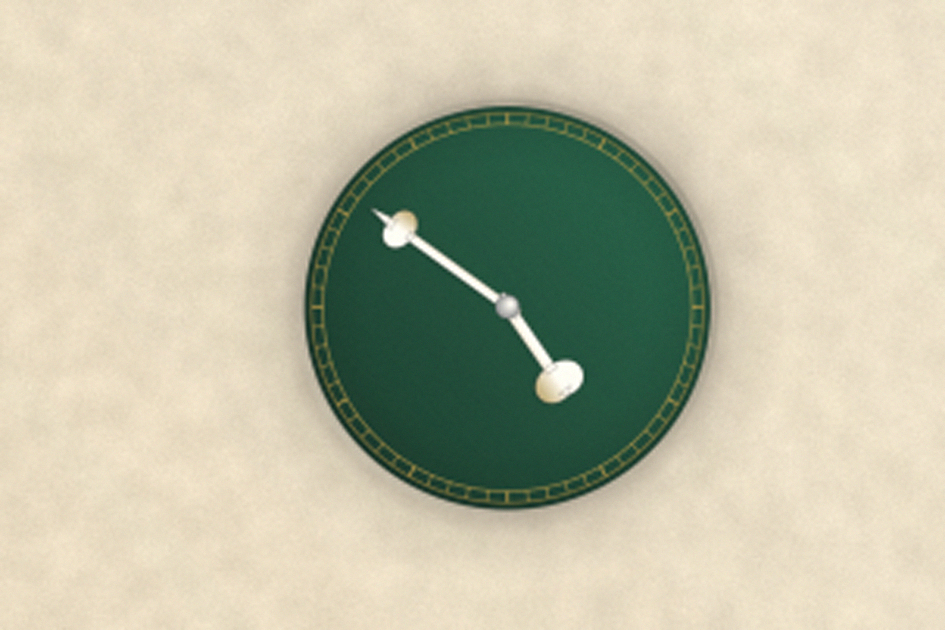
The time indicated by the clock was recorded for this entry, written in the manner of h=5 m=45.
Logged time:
h=4 m=51
